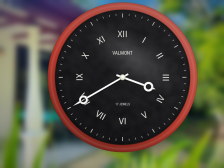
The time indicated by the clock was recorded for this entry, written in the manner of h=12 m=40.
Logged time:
h=3 m=40
